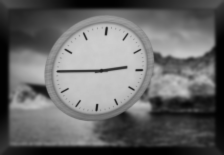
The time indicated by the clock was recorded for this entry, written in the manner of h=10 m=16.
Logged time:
h=2 m=45
